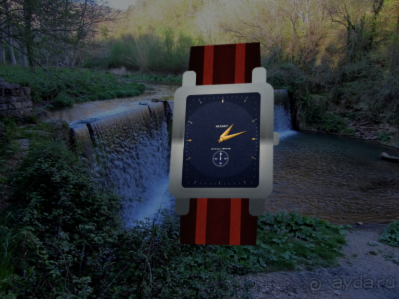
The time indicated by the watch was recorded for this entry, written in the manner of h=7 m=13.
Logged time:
h=1 m=12
